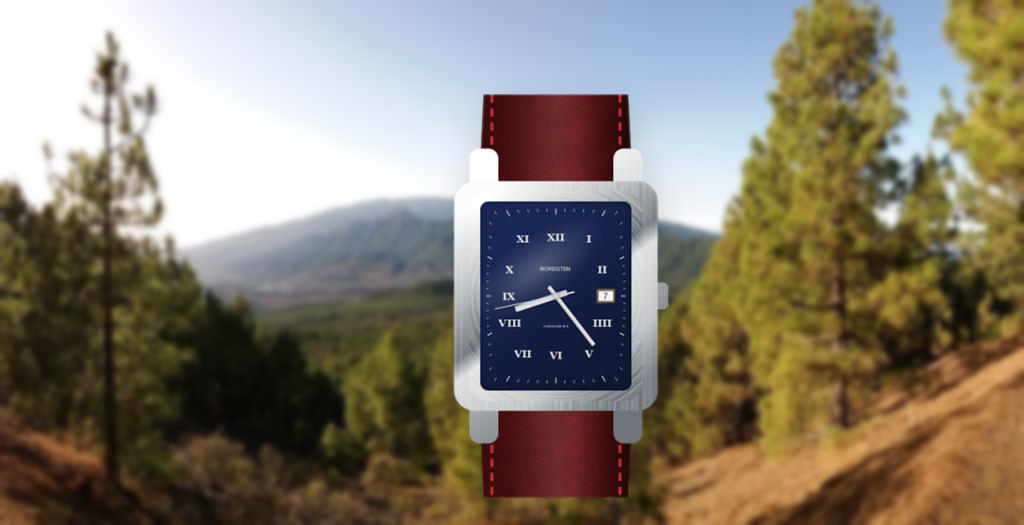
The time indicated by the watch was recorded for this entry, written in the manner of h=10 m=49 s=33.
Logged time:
h=8 m=23 s=43
